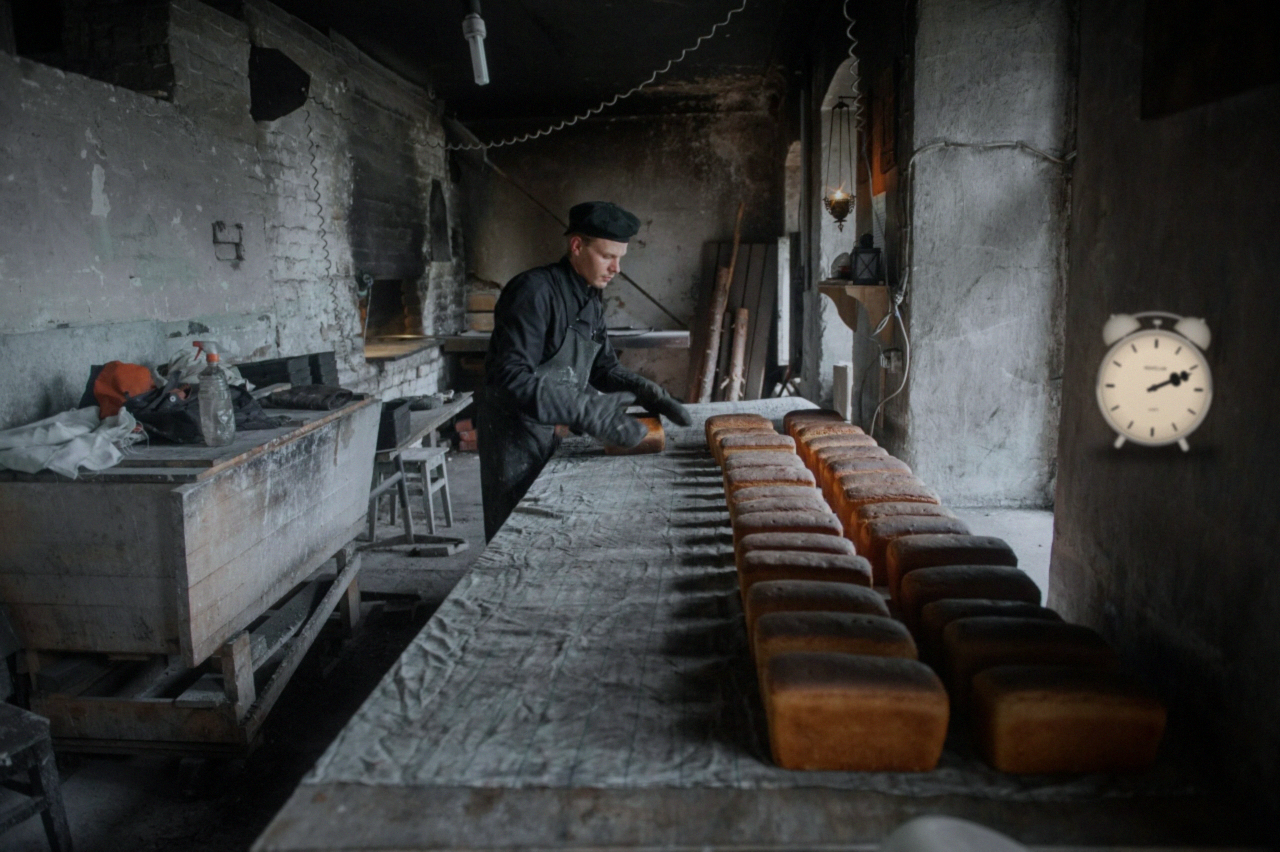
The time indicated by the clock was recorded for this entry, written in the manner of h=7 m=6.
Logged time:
h=2 m=11
